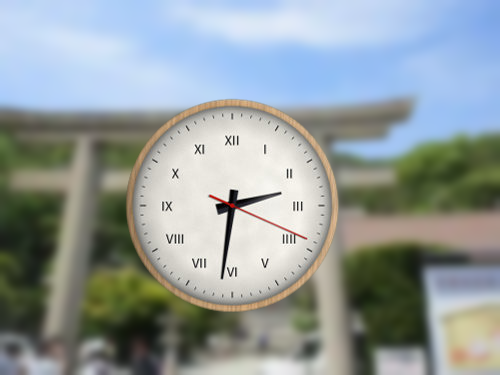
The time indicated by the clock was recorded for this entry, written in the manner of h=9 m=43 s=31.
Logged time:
h=2 m=31 s=19
